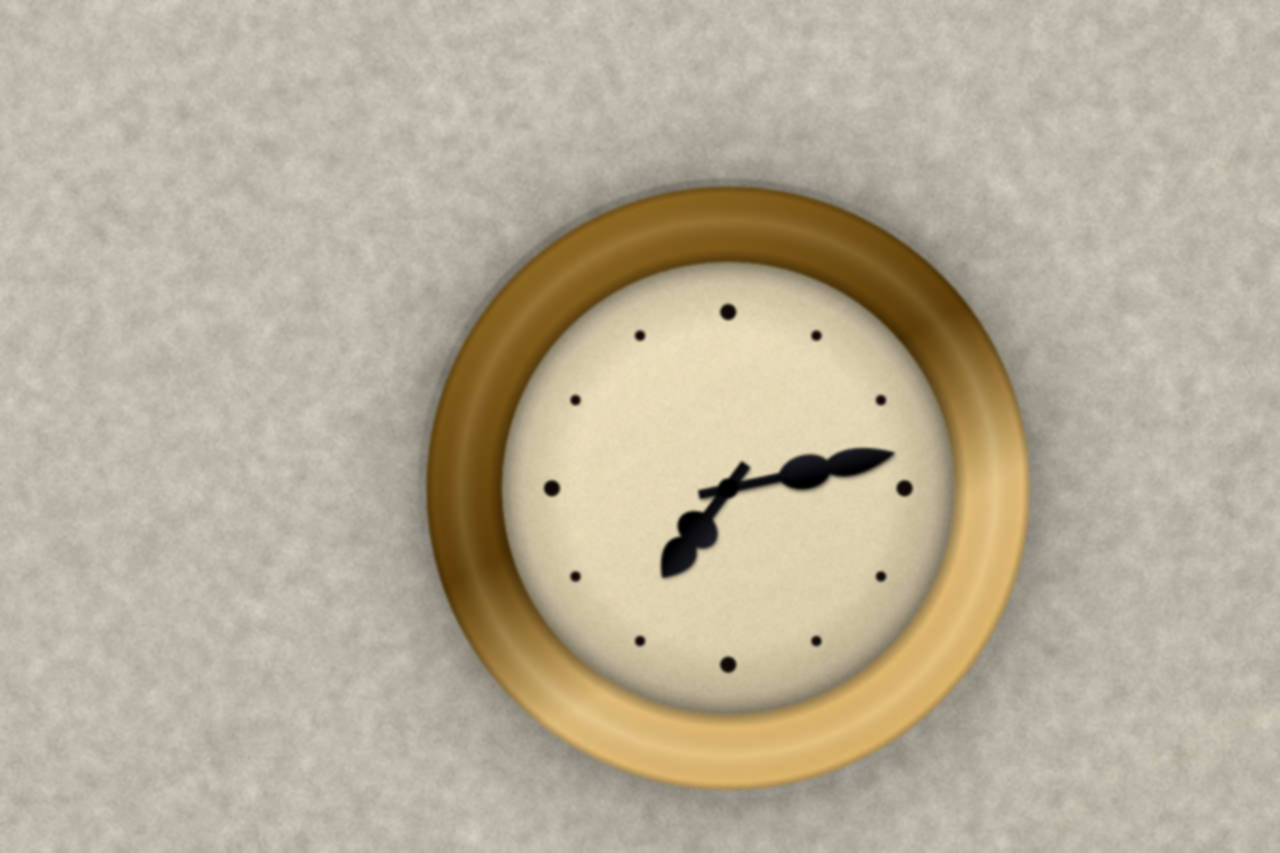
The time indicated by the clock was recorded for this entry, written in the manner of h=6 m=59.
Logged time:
h=7 m=13
